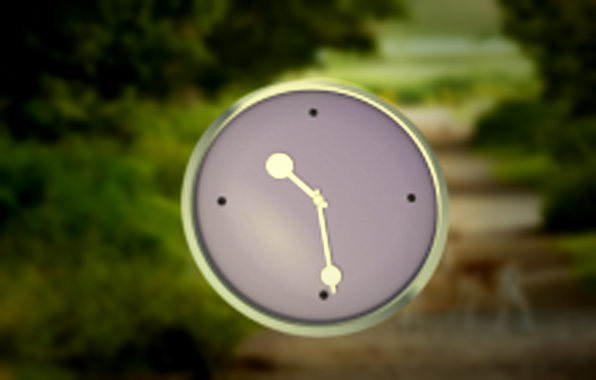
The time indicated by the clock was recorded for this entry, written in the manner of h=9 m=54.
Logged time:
h=10 m=29
